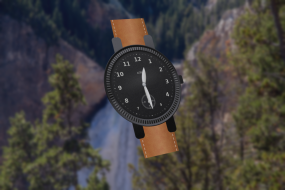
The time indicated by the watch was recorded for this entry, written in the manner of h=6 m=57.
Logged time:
h=12 m=29
